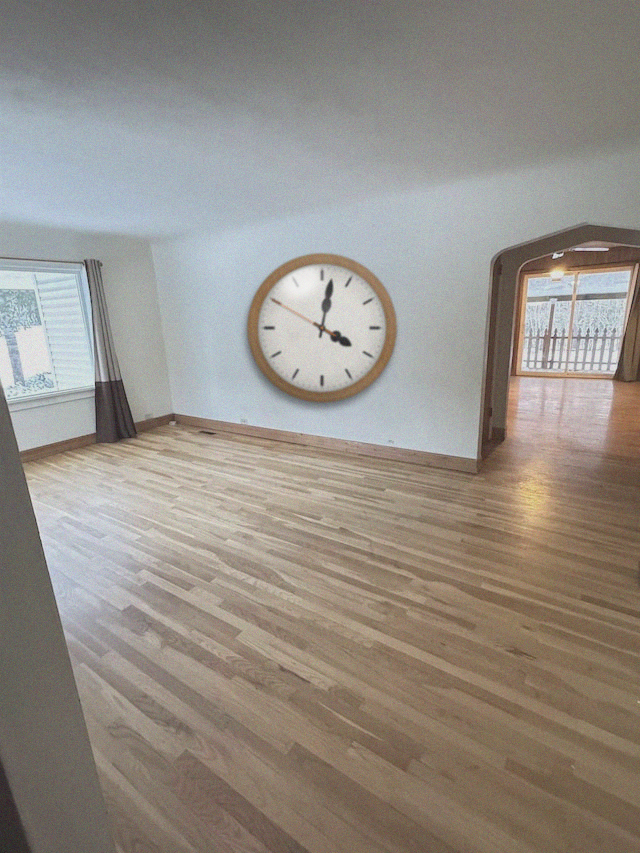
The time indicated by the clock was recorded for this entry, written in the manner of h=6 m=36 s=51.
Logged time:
h=4 m=1 s=50
